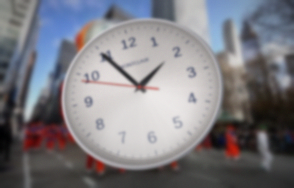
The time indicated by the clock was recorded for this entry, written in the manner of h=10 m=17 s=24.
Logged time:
h=1 m=54 s=49
